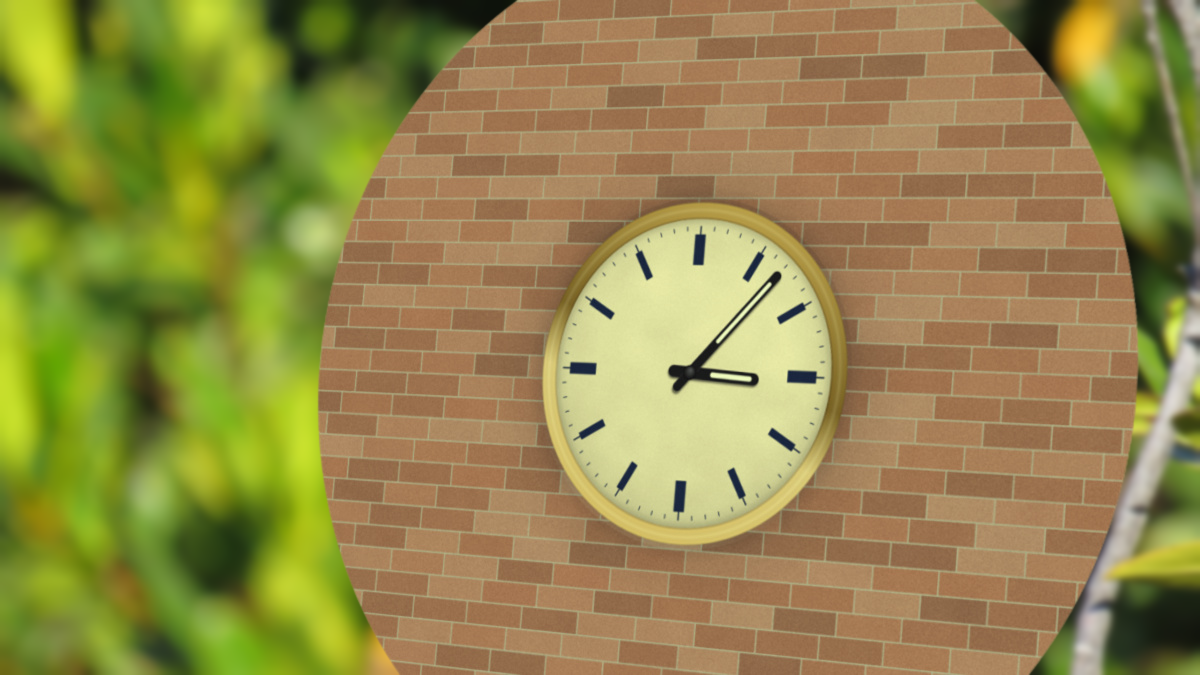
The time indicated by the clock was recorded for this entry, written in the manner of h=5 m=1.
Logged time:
h=3 m=7
